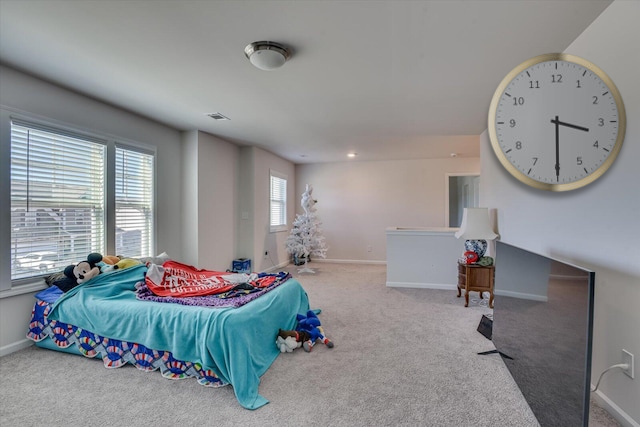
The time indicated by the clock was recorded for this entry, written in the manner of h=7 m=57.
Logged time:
h=3 m=30
